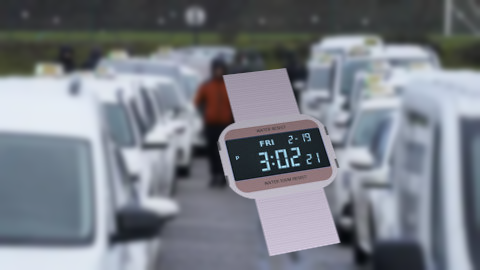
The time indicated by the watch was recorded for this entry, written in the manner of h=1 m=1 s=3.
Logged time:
h=3 m=2 s=21
